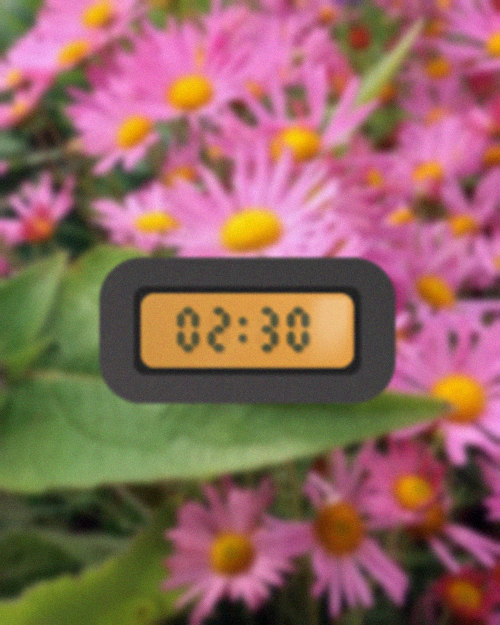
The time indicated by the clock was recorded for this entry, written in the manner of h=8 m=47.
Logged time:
h=2 m=30
